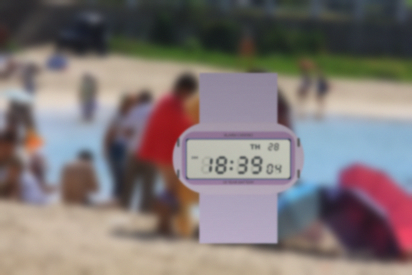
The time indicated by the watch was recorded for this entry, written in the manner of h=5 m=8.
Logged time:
h=18 m=39
